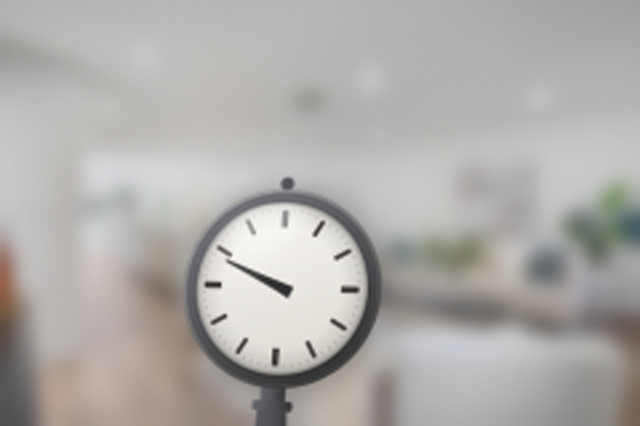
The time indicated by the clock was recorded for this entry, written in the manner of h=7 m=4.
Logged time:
h=9 m=49
